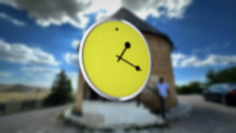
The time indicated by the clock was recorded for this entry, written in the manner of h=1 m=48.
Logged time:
h=1 m=20
